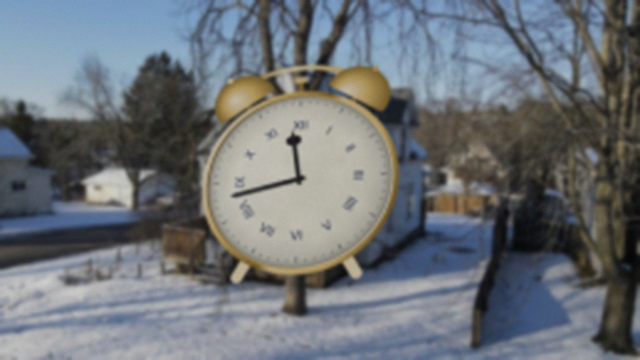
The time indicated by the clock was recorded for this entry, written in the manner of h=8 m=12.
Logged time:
h=11 m=43
